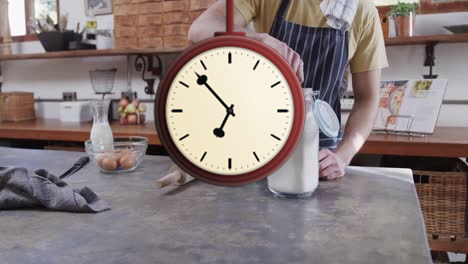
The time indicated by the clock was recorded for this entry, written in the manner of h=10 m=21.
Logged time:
h=6 m=53
